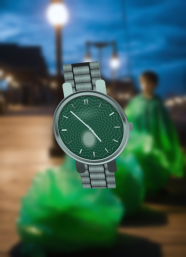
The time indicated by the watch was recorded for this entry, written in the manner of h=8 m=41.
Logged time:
h=4 m=53
